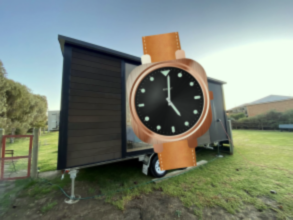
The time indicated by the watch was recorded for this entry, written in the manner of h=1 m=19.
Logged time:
h=5 m=1
